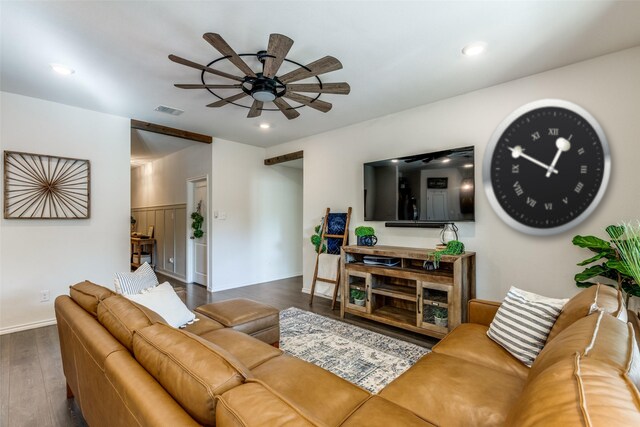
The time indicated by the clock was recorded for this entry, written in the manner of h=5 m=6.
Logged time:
h=12 m=49
